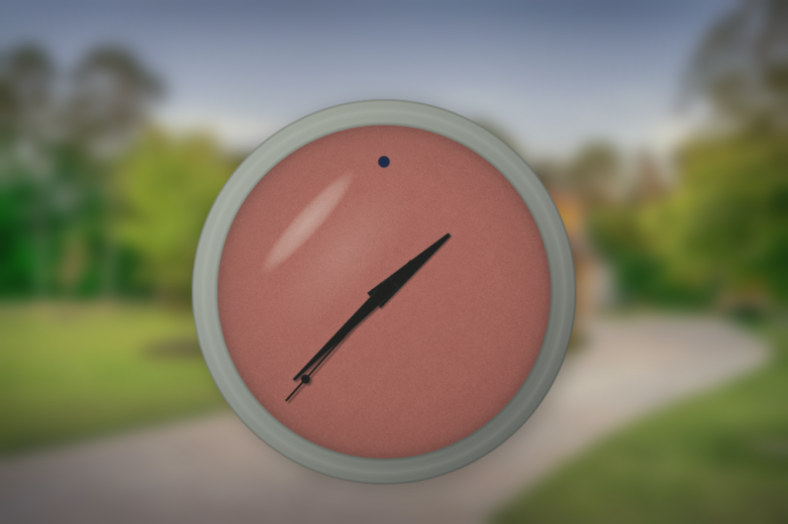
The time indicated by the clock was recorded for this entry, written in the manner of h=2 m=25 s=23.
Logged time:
h=1 m=37 s=37
